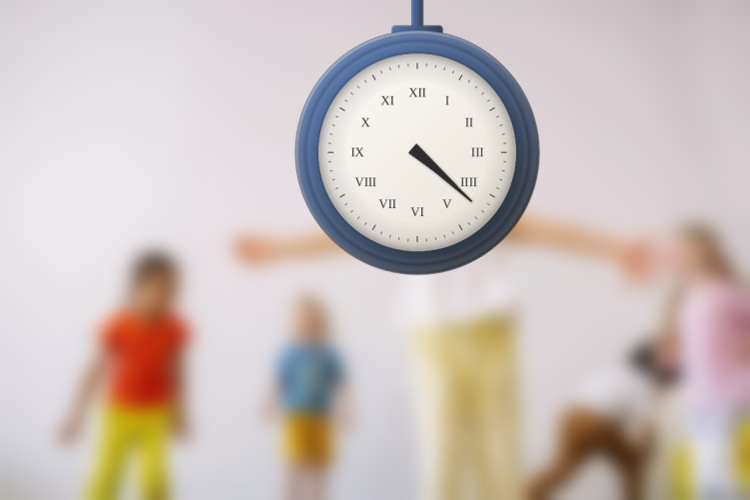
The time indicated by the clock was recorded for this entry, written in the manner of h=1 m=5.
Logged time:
h=4 m=22
